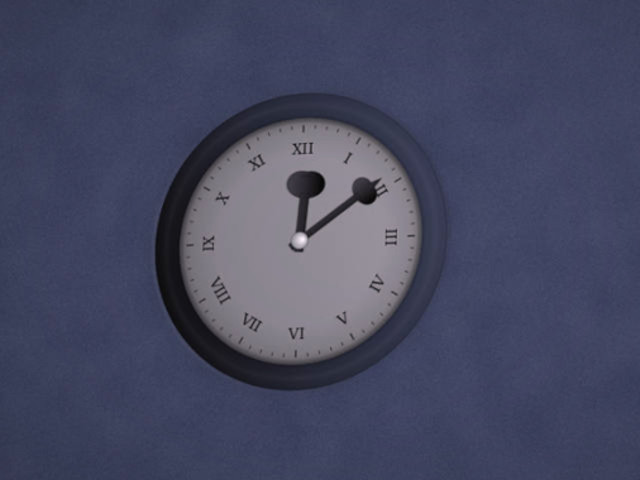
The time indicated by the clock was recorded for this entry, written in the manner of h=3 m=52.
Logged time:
h=12 m=9
